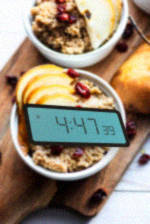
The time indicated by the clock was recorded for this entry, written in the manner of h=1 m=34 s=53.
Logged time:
h=4 m=47 s=39
